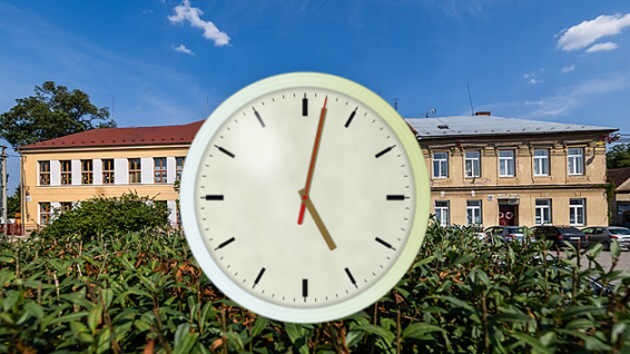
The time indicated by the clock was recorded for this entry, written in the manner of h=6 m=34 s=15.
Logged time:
h=5 m=2 s=2
